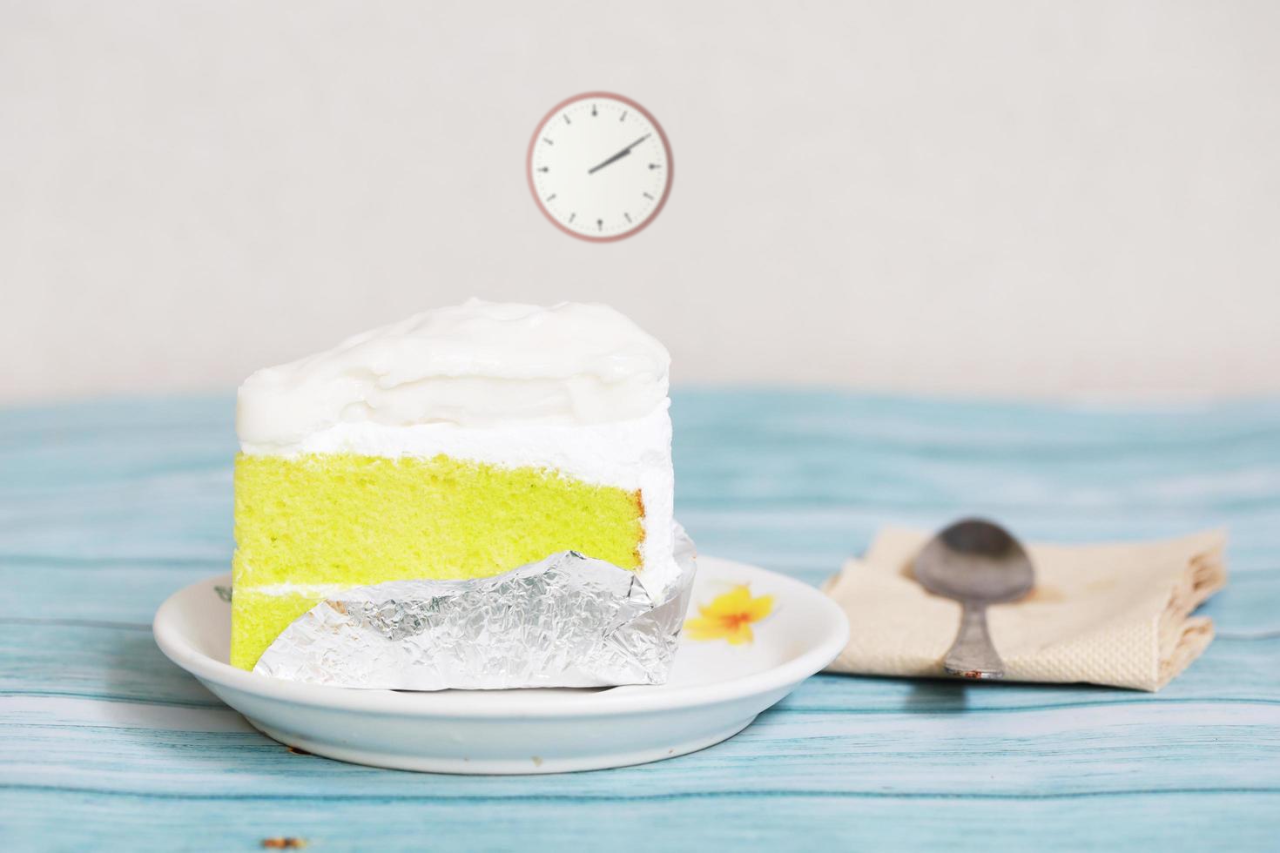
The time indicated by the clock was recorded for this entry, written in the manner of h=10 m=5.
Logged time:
h=2 m=10
